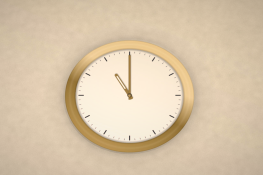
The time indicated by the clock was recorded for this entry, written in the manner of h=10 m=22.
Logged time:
h=11 m=0
